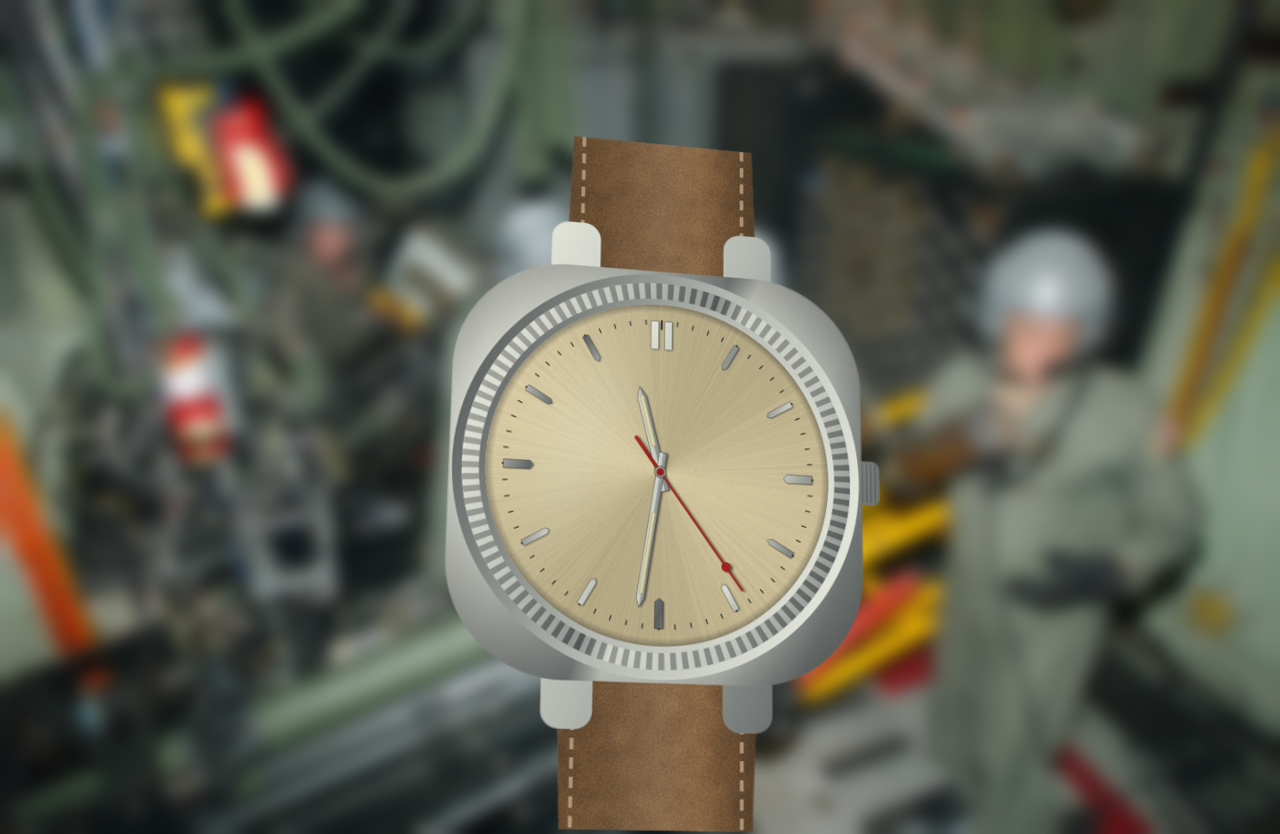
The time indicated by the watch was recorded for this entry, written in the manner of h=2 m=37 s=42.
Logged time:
h=11 m=31 s=24
